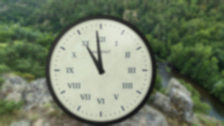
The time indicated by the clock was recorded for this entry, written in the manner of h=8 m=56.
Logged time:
h=10 m=59
